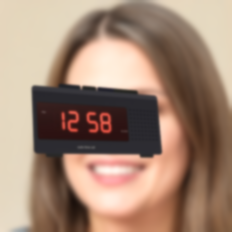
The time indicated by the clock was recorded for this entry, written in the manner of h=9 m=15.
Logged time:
h=12 m=58
